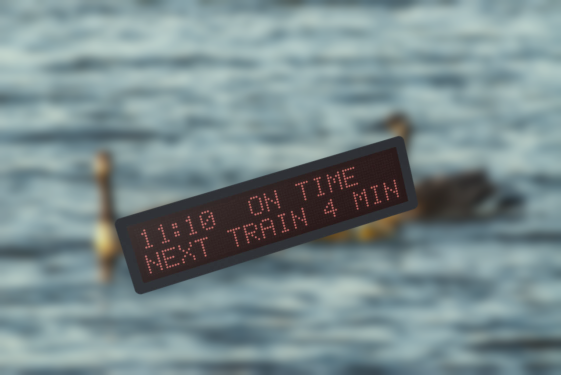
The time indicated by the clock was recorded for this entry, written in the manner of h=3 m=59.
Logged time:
h=11 m=10
